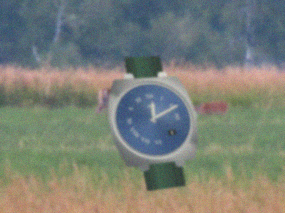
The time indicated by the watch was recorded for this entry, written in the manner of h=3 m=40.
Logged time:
h=12 m=11
